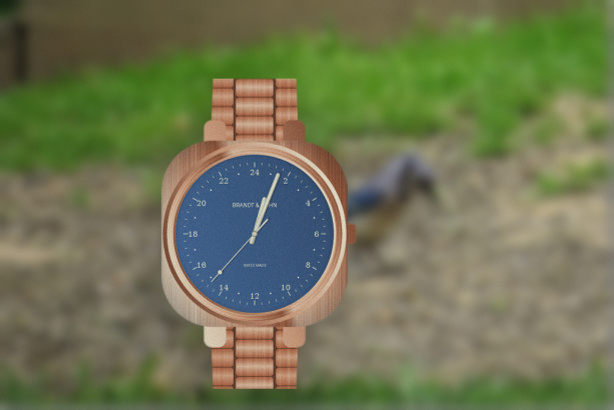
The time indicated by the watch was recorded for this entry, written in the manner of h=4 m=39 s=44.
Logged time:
h=1 m=3 s=37
